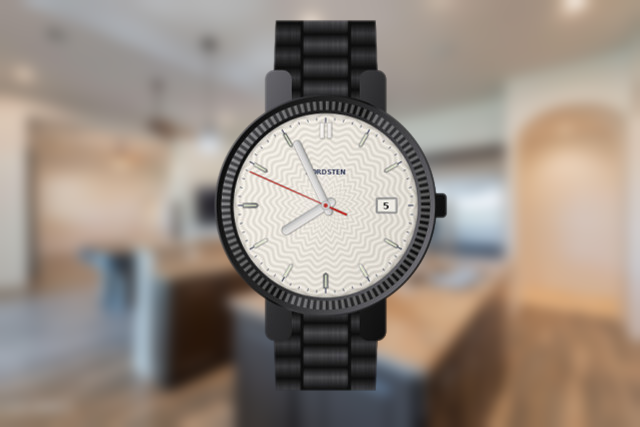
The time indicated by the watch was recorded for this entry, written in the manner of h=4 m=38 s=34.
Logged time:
h=7 m=55 s=49
